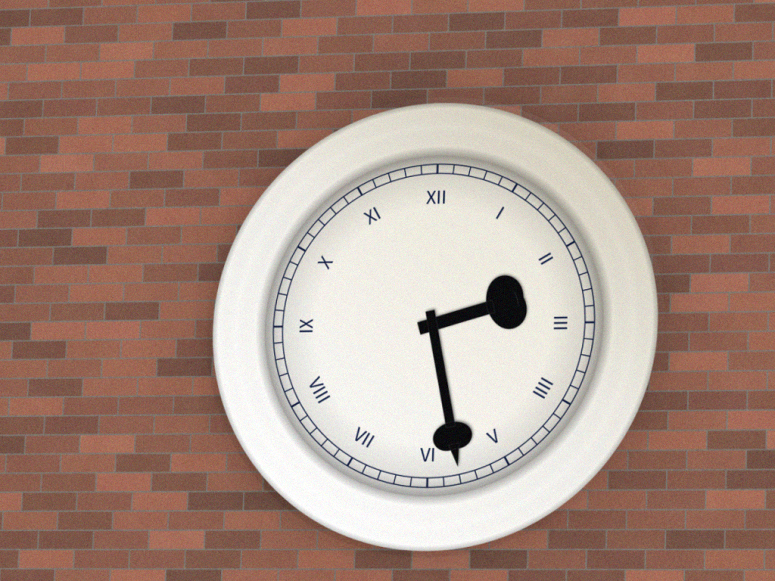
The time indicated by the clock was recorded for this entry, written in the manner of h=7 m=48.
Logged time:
h=2 m=28
